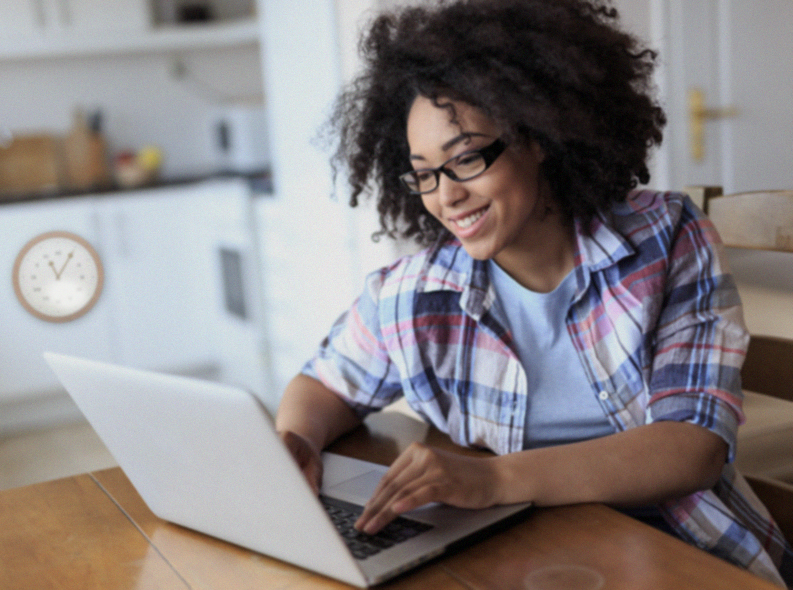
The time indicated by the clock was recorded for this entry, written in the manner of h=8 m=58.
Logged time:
h=11 m=5
